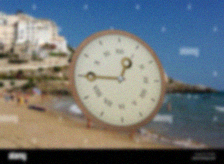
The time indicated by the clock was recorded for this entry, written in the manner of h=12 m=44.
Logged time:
h=12 m=45
